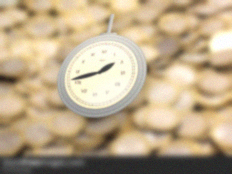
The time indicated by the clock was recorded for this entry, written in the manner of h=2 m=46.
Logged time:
h=1 m=42
